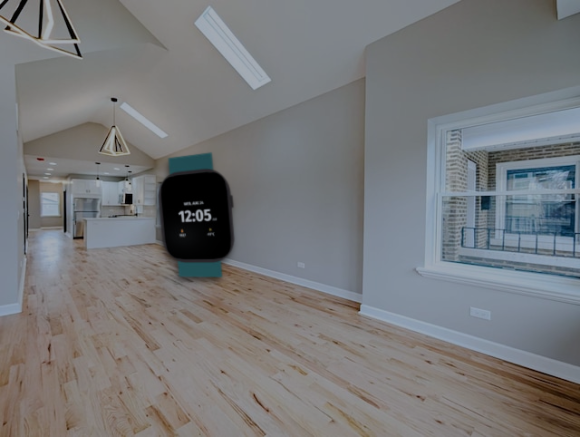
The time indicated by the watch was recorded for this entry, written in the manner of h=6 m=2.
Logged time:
h=12 m=5
